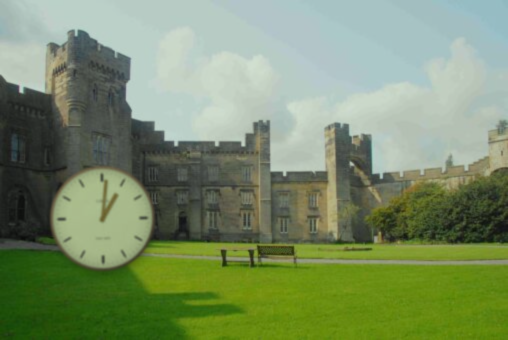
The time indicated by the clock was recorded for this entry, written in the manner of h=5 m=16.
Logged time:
h=1 m=1
